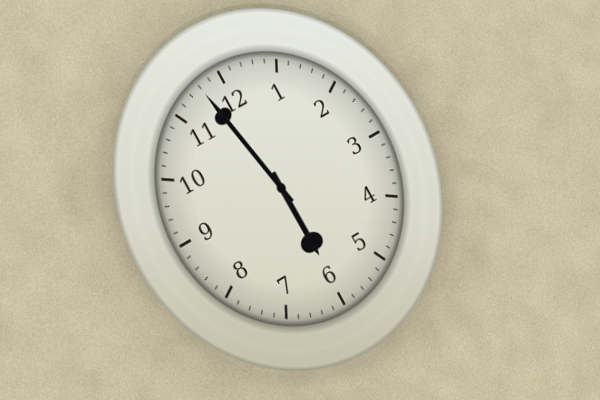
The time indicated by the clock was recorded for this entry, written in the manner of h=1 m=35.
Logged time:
h=5 m=58
